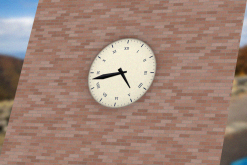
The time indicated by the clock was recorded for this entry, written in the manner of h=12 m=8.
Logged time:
h=4 m=43
